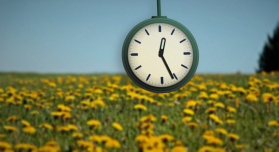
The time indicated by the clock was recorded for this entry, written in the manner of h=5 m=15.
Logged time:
h=12 m=26
